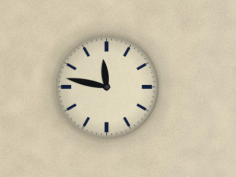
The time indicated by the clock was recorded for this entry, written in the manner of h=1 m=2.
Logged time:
h=11 m=47
